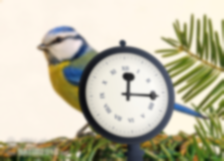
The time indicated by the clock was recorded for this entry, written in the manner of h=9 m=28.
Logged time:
h=12 m=16
